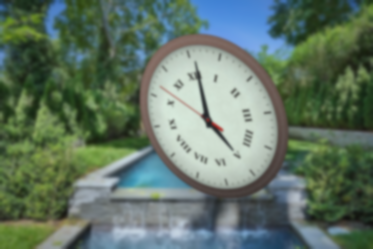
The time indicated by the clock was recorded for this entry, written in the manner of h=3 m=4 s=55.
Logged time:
h=5 m=0 s=52
